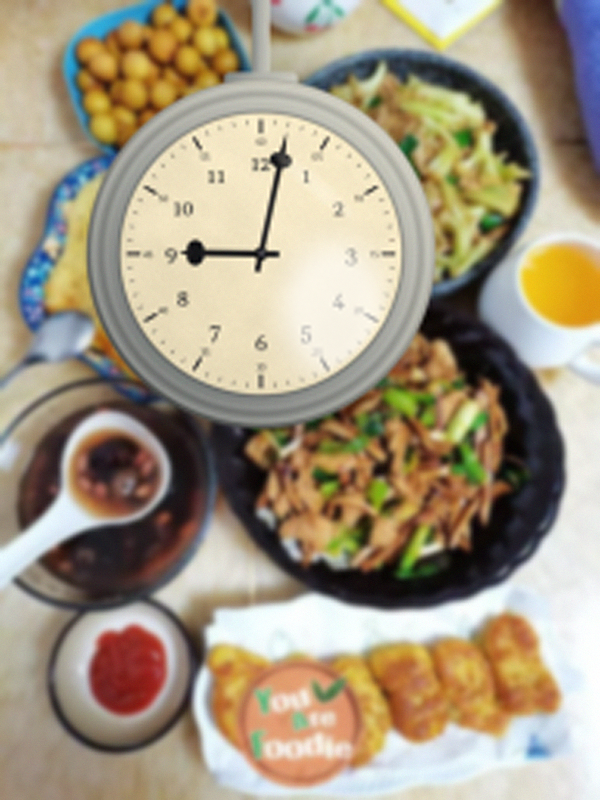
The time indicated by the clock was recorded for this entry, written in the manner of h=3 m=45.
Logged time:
h=9 m=2
